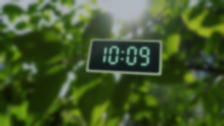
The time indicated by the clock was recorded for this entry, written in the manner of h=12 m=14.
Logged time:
h=10 m=9
